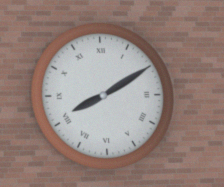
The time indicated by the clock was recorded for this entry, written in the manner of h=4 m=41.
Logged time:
h=8 m=10
